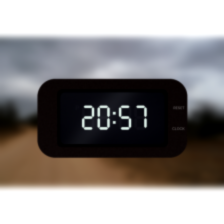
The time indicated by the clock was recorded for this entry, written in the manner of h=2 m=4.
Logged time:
h=20 m=57
